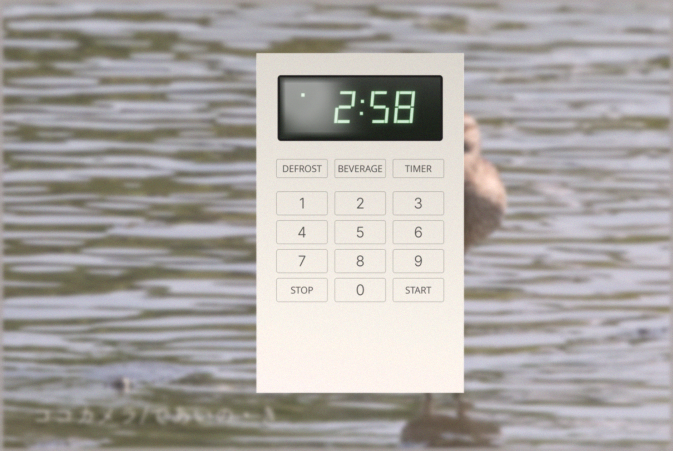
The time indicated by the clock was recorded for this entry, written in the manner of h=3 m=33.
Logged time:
h=2 m=58
